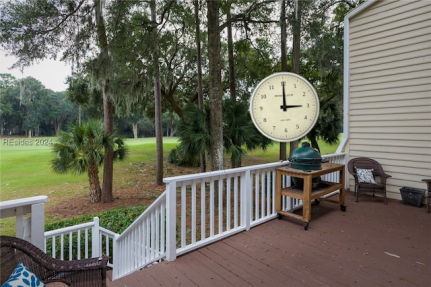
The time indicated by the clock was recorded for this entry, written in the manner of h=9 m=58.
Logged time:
h=3 m=0
